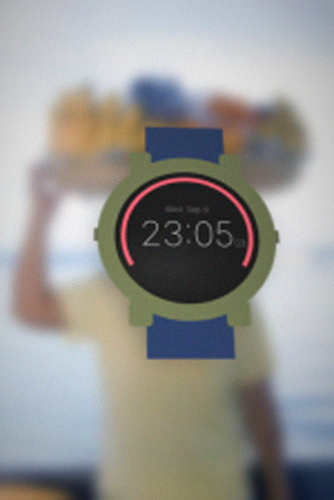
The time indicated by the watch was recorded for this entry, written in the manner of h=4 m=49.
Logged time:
h=23 m=5
